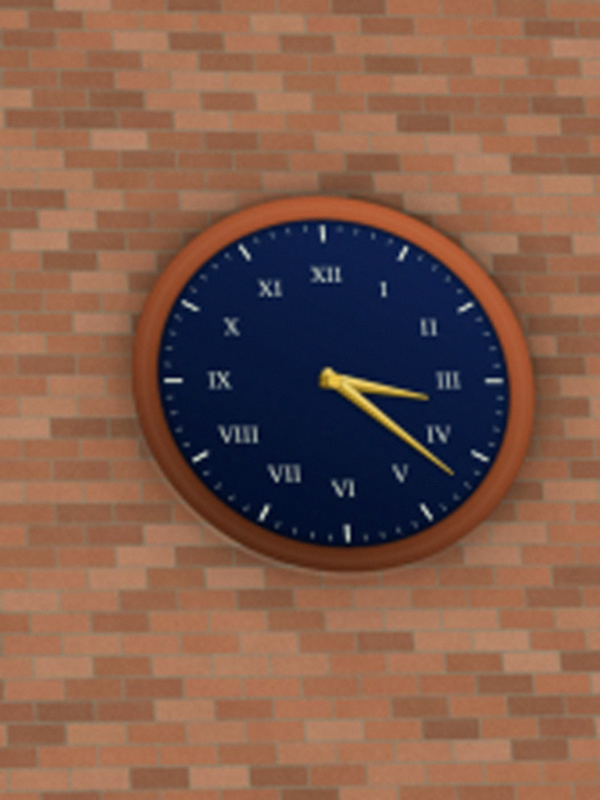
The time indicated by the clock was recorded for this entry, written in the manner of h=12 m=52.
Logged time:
h=3 m=22
